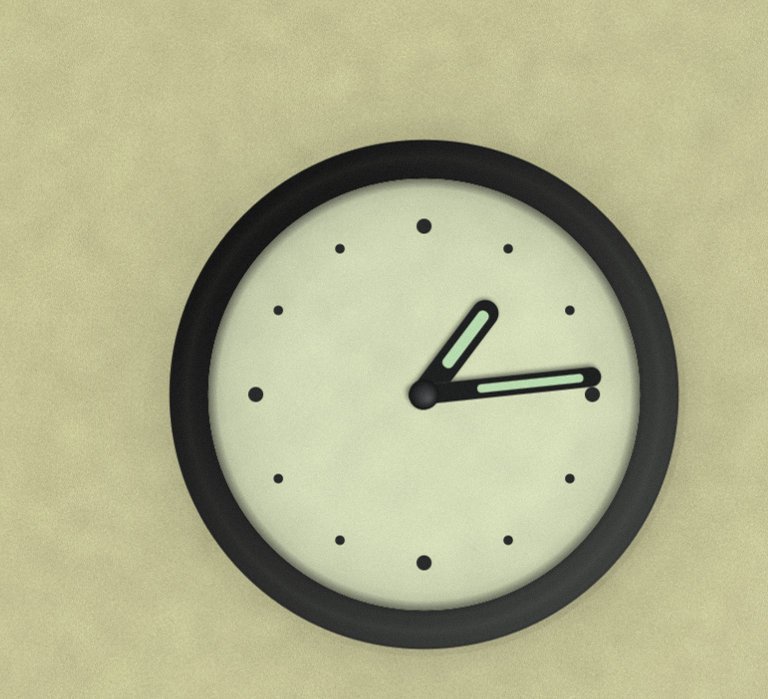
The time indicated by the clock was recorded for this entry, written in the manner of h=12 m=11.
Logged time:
h=1 m=14
